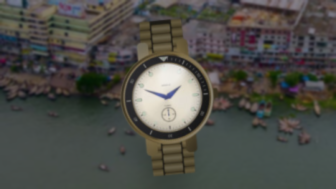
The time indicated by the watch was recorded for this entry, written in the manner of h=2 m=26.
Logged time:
h=1 m=49
